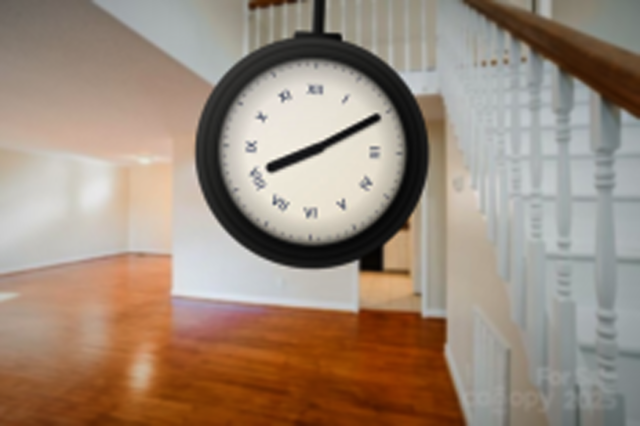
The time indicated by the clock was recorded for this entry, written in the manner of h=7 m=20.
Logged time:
h=8 m=10
